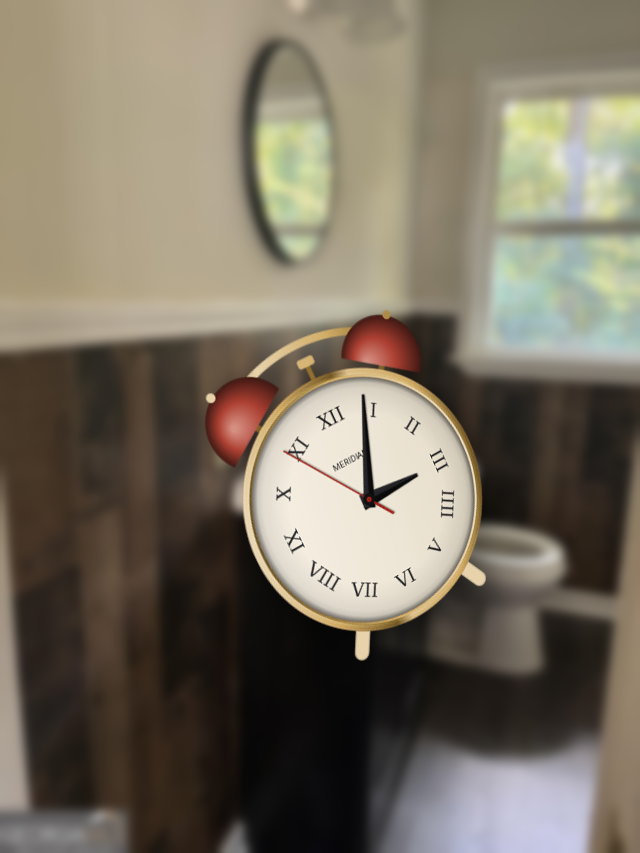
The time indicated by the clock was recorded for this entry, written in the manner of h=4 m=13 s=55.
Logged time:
h=3 m=3 s=54
